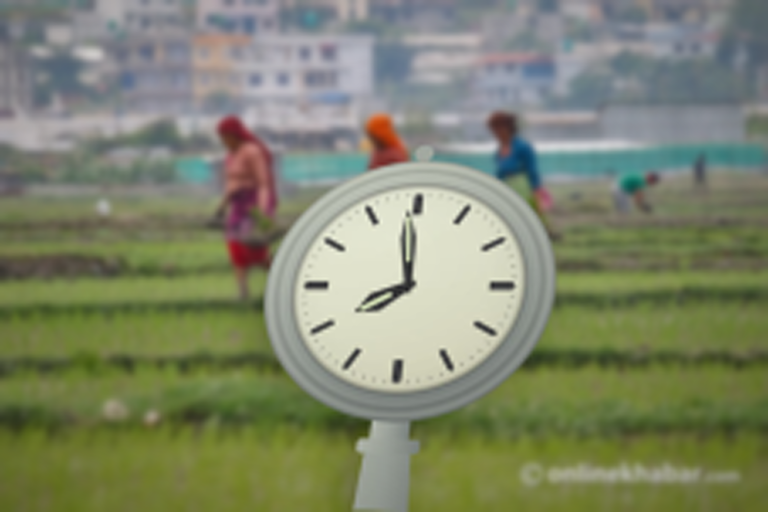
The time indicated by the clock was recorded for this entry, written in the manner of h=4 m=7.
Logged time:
h=7 m=59
